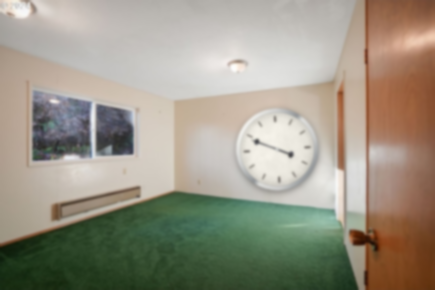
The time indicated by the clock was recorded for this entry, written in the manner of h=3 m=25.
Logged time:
h=3 m=49
